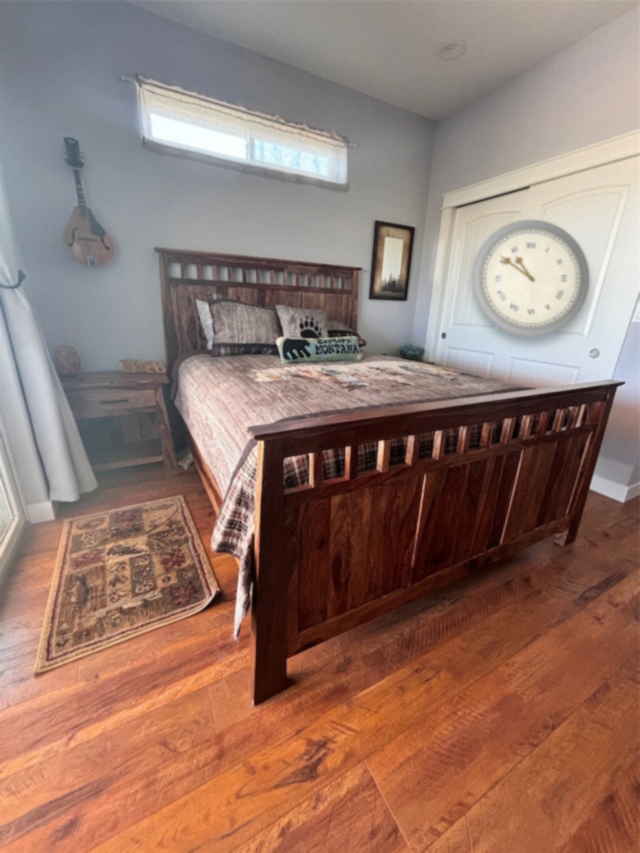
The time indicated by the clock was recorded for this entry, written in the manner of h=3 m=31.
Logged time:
h=10 m=51
